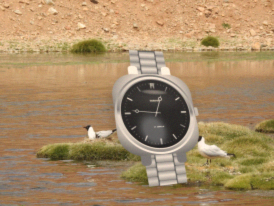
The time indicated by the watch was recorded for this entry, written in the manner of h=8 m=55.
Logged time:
h=12 m=46
